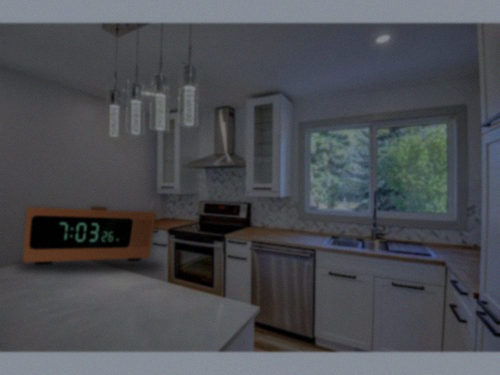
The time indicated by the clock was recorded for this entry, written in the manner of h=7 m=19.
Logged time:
h=7 m=3
